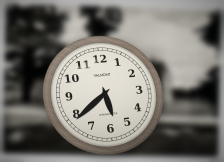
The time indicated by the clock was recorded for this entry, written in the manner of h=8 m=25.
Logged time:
h=5 m=39
